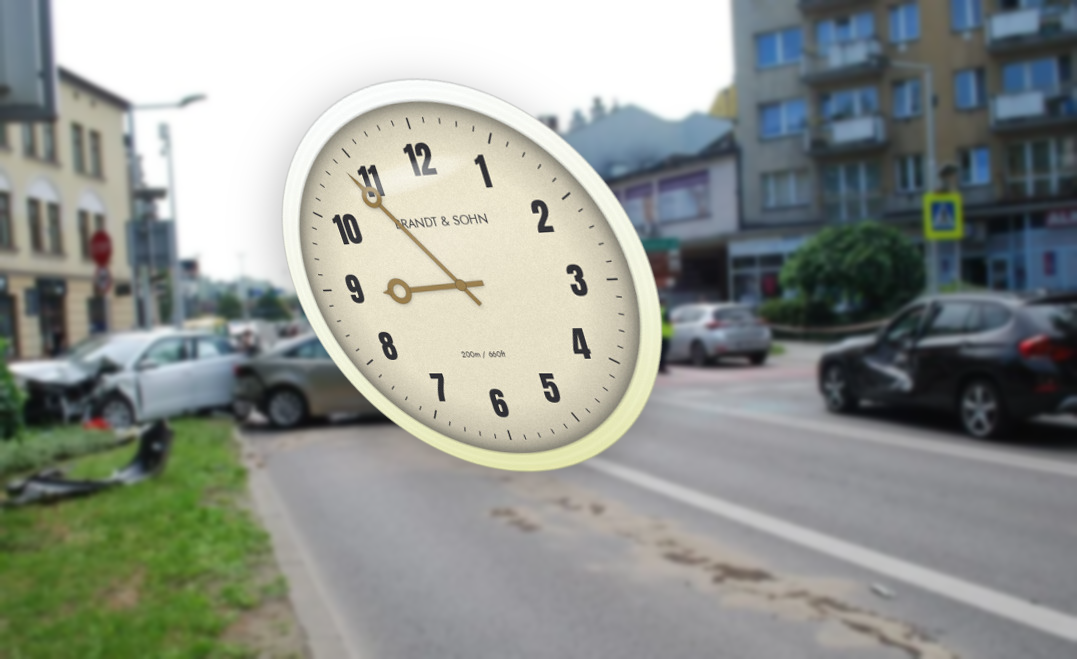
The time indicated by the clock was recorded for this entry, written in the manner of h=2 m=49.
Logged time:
h=8 m=54
